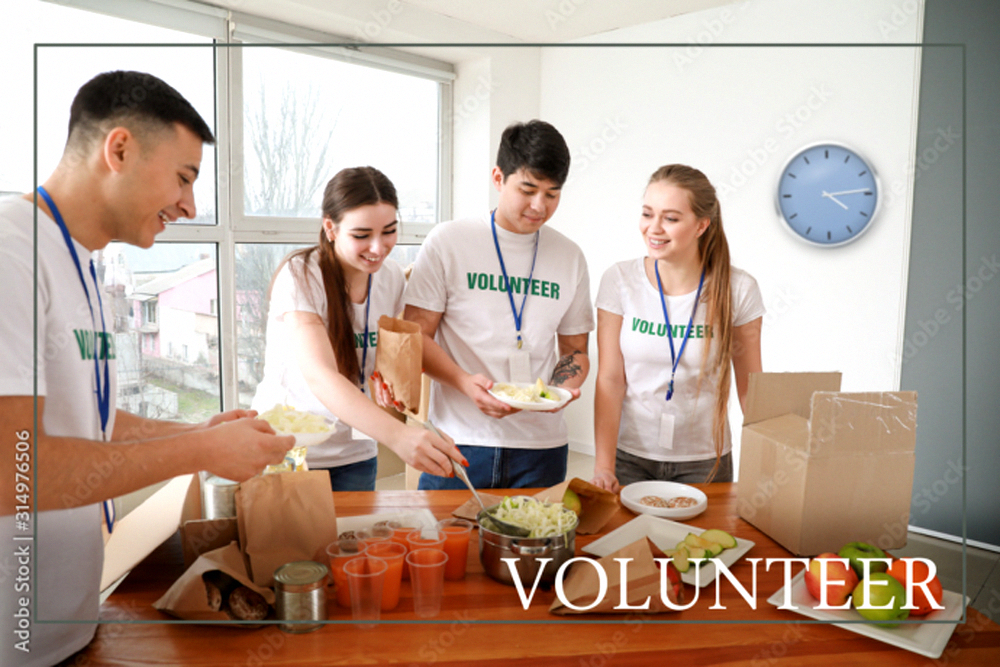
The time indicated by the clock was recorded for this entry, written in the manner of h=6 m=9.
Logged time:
h=4 m=14
